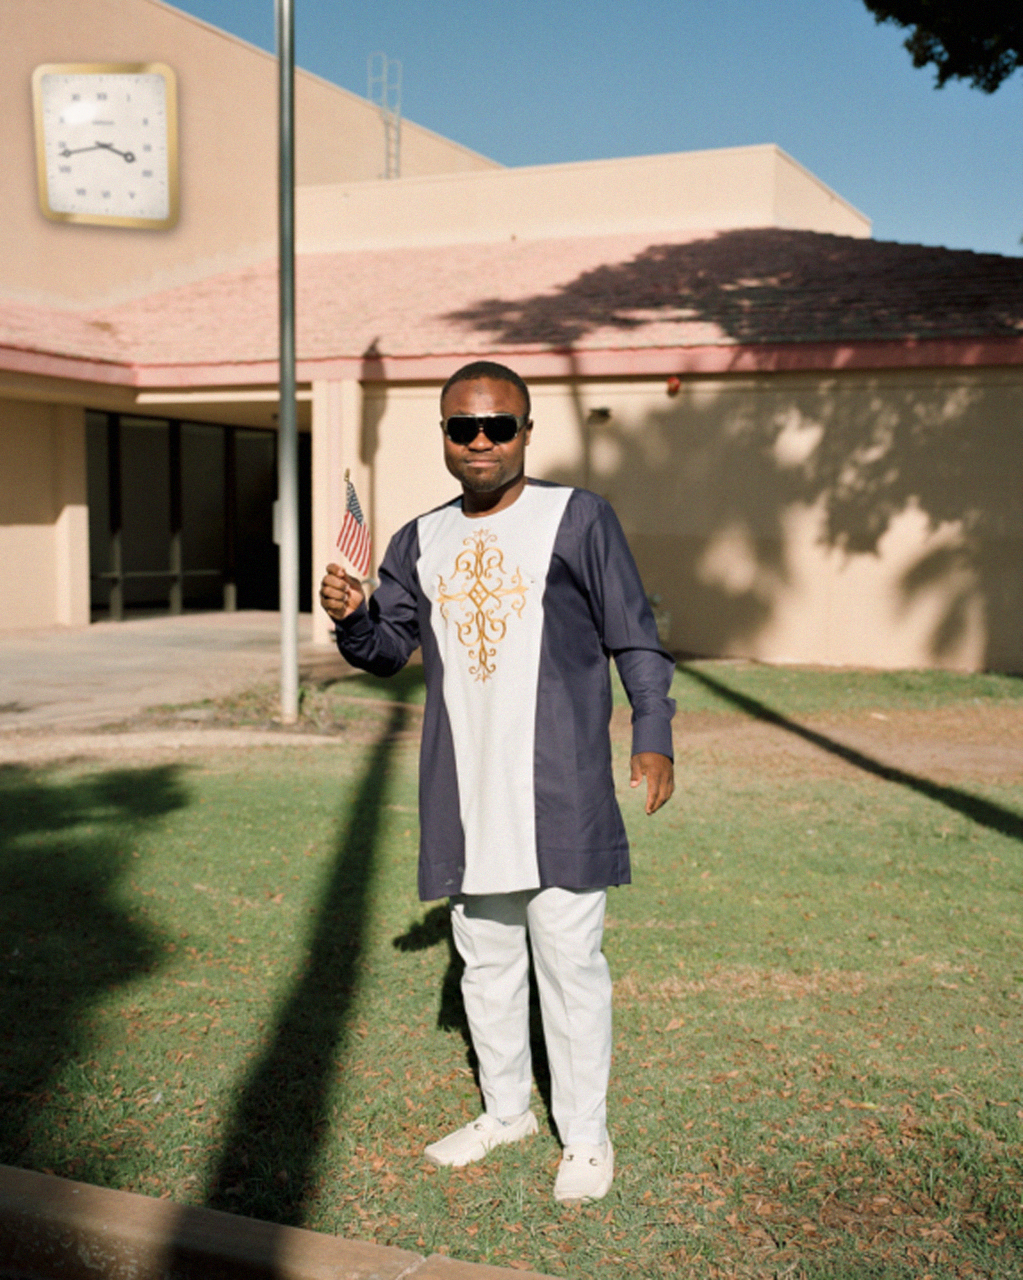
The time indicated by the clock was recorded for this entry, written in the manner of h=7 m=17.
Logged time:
h=3 m=43
